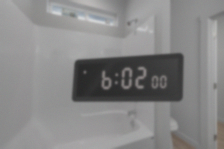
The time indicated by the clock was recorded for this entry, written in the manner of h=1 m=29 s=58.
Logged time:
h=6 m=2 s=0
